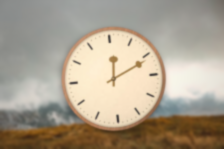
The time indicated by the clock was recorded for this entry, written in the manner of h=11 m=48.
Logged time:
h=12 m=11
